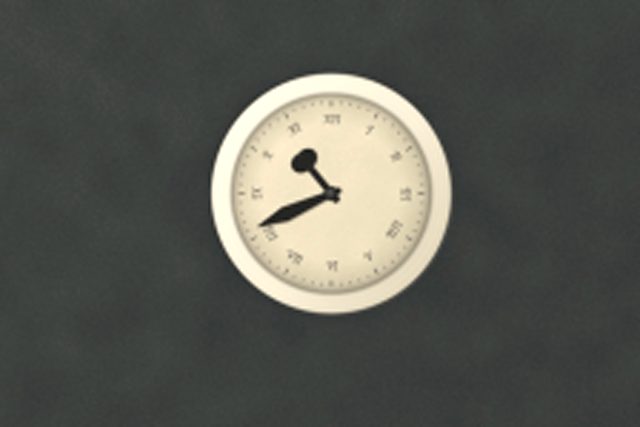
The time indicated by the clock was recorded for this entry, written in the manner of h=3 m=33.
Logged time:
h=10 m=41
